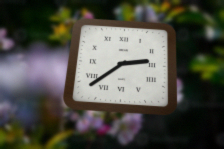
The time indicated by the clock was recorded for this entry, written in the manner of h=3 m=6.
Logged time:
h=2 m=38
